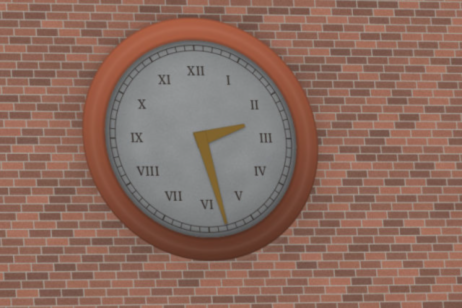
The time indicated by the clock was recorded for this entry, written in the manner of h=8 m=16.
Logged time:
h=2 m=28
